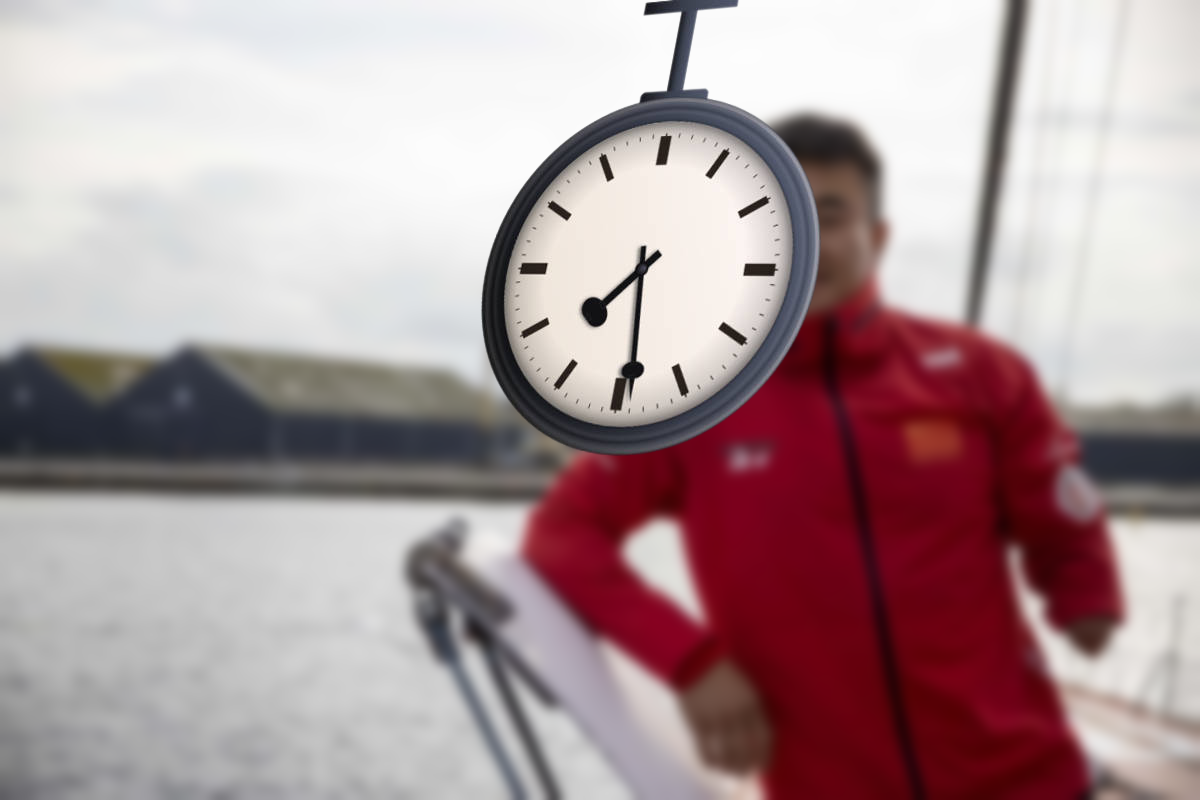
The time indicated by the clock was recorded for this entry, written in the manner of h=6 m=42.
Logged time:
h=7 m=29
